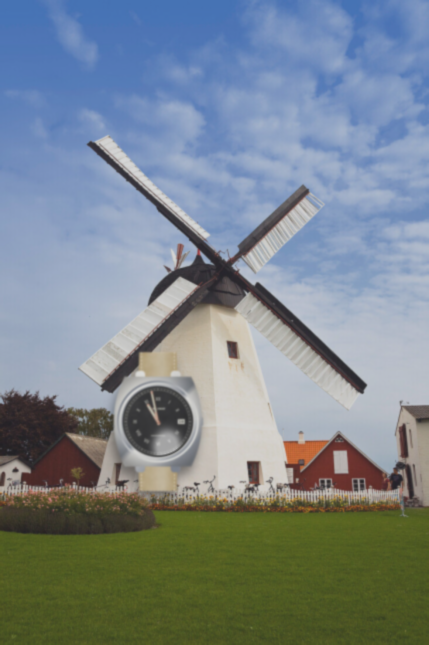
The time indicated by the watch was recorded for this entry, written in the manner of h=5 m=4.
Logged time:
h=10 m=58
